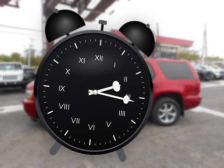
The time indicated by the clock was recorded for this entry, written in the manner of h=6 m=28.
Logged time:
h=2 m=16
